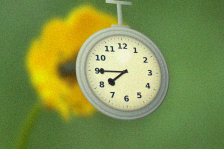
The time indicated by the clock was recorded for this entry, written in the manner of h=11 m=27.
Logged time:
h=7 m=45
